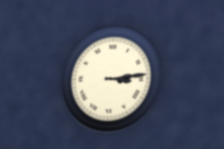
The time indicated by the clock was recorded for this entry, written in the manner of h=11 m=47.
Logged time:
h=3 m=14
